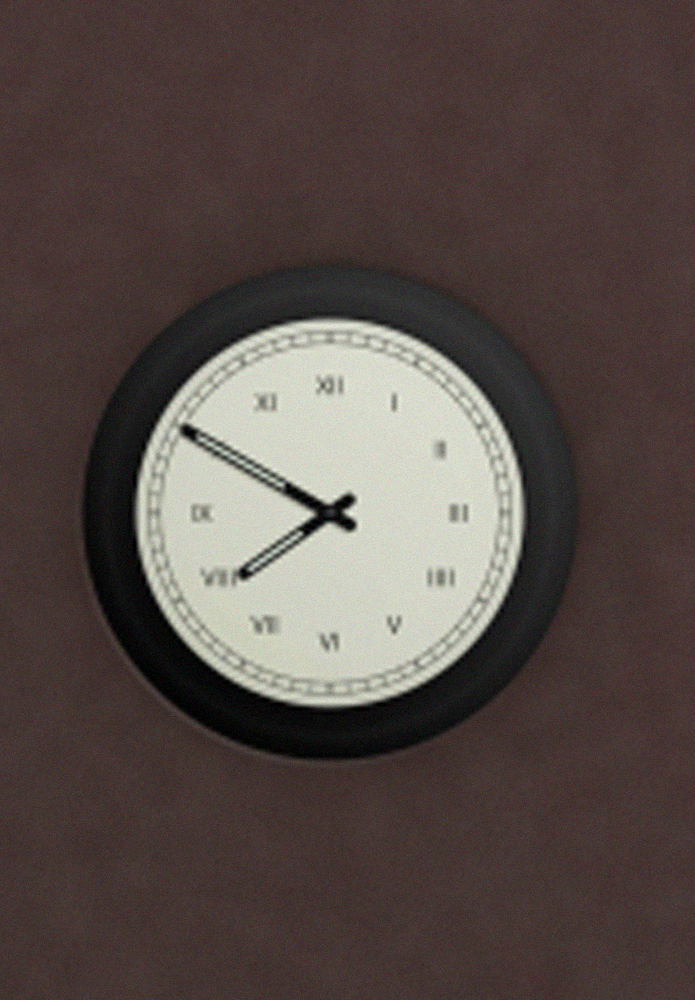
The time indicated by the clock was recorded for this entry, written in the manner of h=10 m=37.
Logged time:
h=7 m=50
